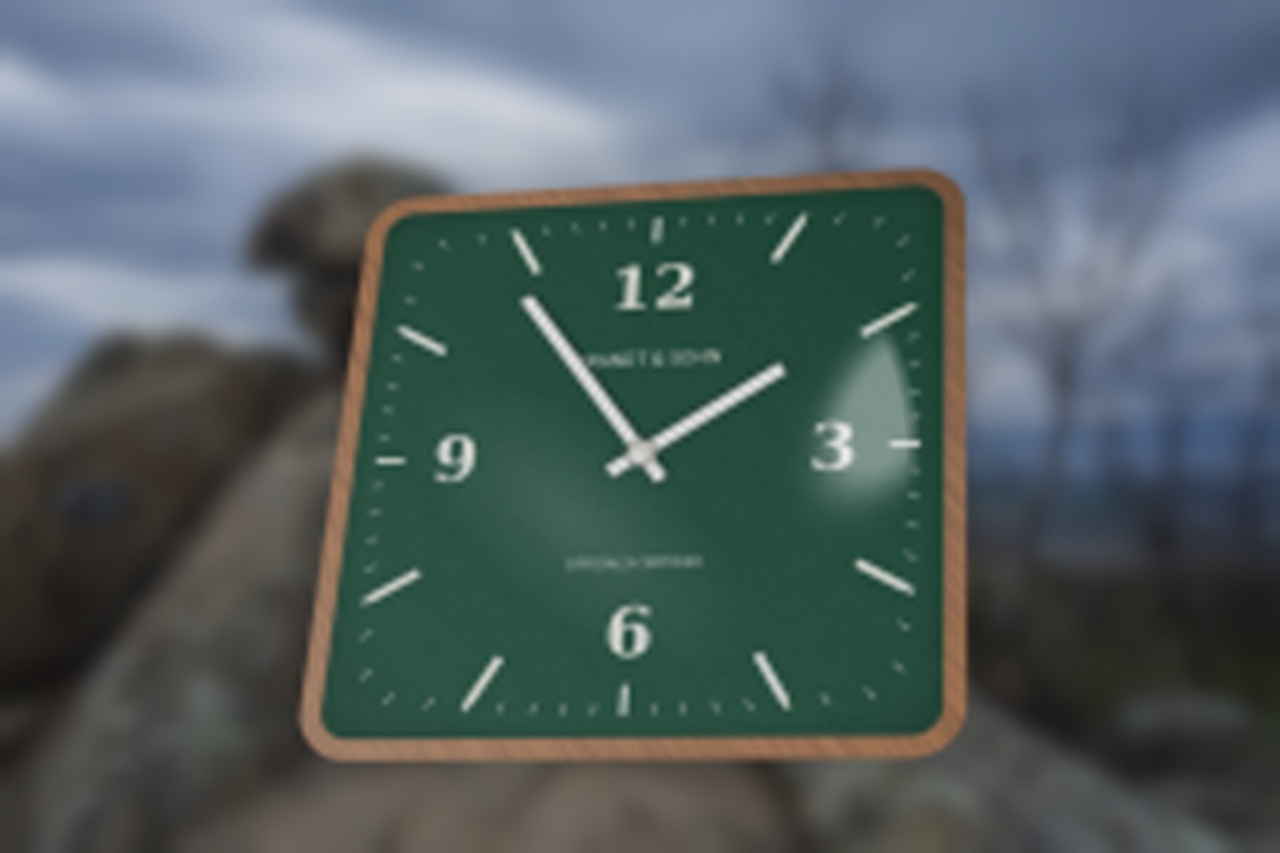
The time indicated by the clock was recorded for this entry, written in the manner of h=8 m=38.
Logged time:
h=1 m=54
